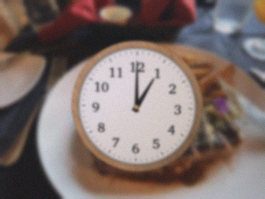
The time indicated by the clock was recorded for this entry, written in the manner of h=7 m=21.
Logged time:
h=1 m=0
